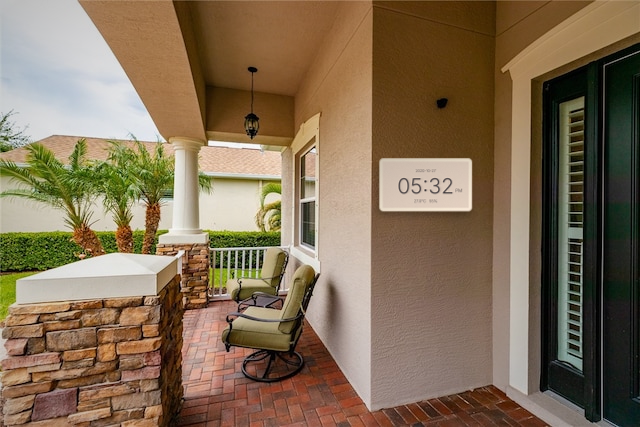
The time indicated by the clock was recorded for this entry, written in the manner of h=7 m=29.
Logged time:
h=5 m=32
